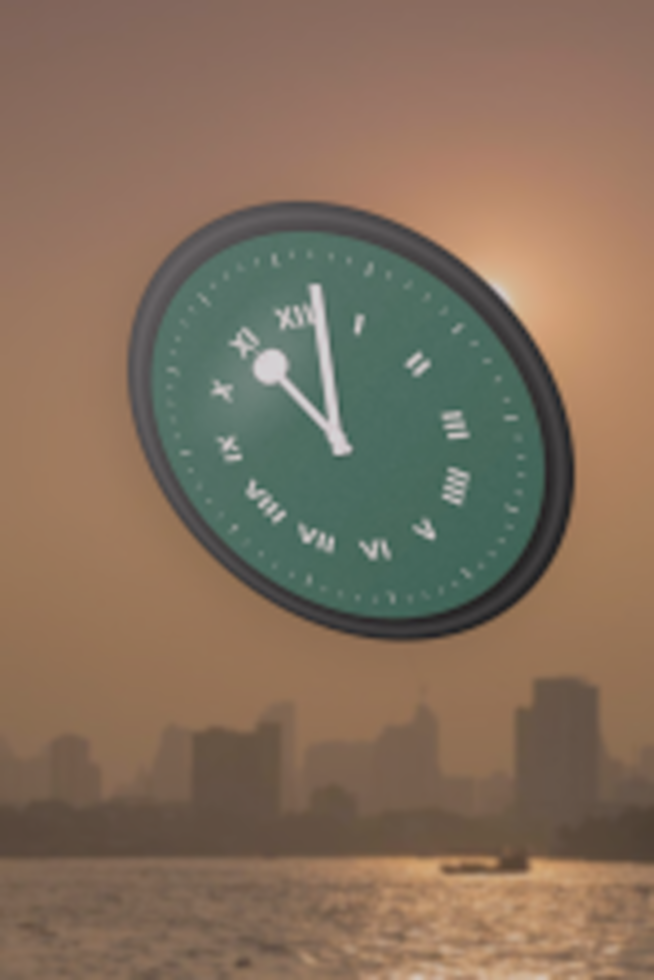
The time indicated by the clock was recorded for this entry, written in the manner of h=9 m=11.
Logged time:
h=11 m=2
